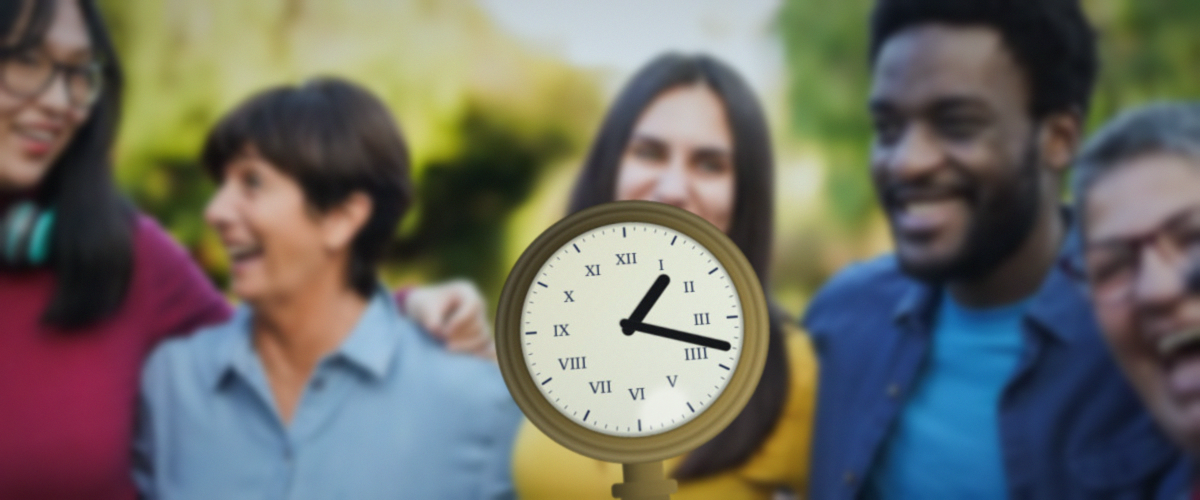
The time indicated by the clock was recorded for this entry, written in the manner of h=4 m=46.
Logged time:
h=1 m=18
